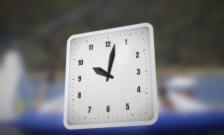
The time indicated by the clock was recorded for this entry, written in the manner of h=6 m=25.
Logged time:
h=10 m=2
